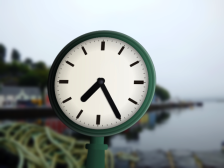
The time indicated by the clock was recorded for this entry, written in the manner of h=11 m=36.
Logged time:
h=7 m=25
